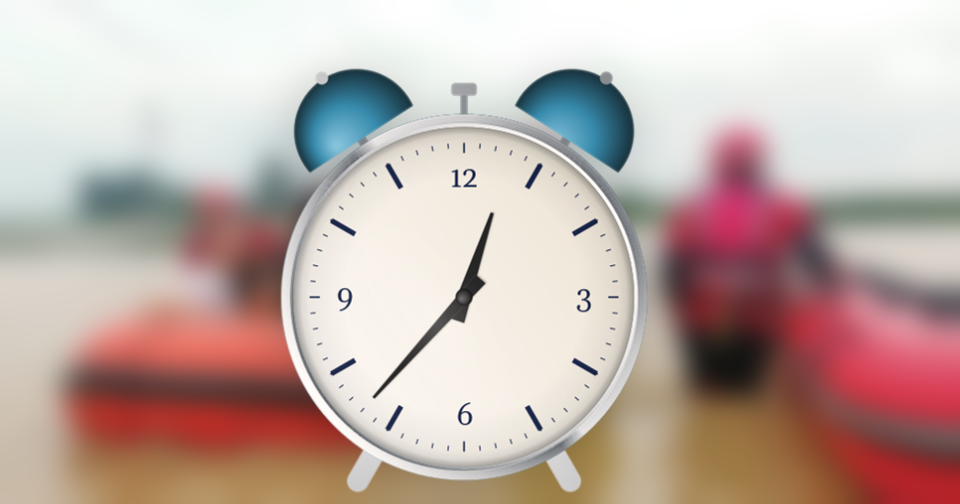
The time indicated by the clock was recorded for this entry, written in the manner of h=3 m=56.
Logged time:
h=12 m=37
